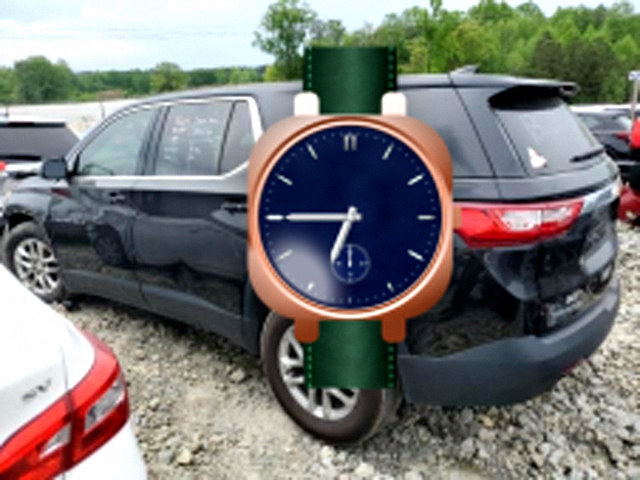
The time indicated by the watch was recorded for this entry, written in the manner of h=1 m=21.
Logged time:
h=6 m=45
